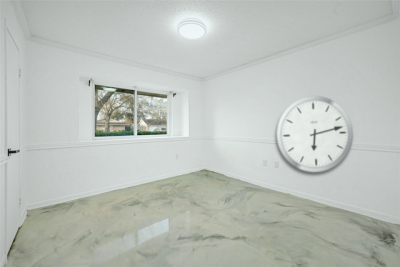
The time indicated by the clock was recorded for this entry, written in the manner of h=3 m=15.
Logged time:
h=6 m=13
